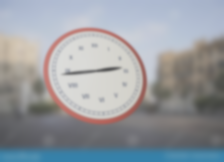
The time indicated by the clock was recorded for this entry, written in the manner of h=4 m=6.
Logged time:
h=2 m=44
